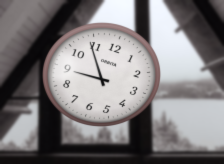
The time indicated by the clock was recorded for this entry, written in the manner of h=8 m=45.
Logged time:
h=8 m=54
